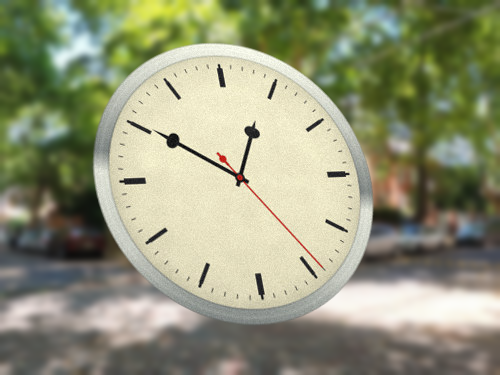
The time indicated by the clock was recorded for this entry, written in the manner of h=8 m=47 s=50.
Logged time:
h=12 m=50 s=24
